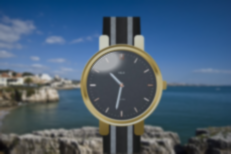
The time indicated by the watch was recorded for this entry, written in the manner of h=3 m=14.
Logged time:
h=10 m=32
